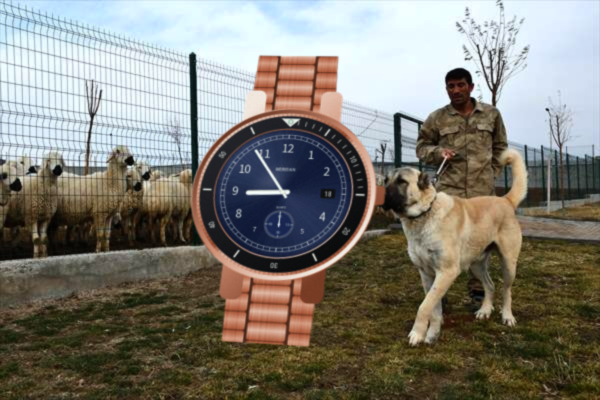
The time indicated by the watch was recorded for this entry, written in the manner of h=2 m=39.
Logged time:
h=8 m=54
